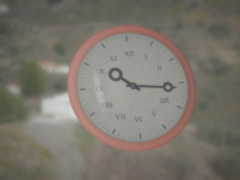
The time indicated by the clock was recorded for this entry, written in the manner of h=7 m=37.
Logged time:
h=10 m=16
